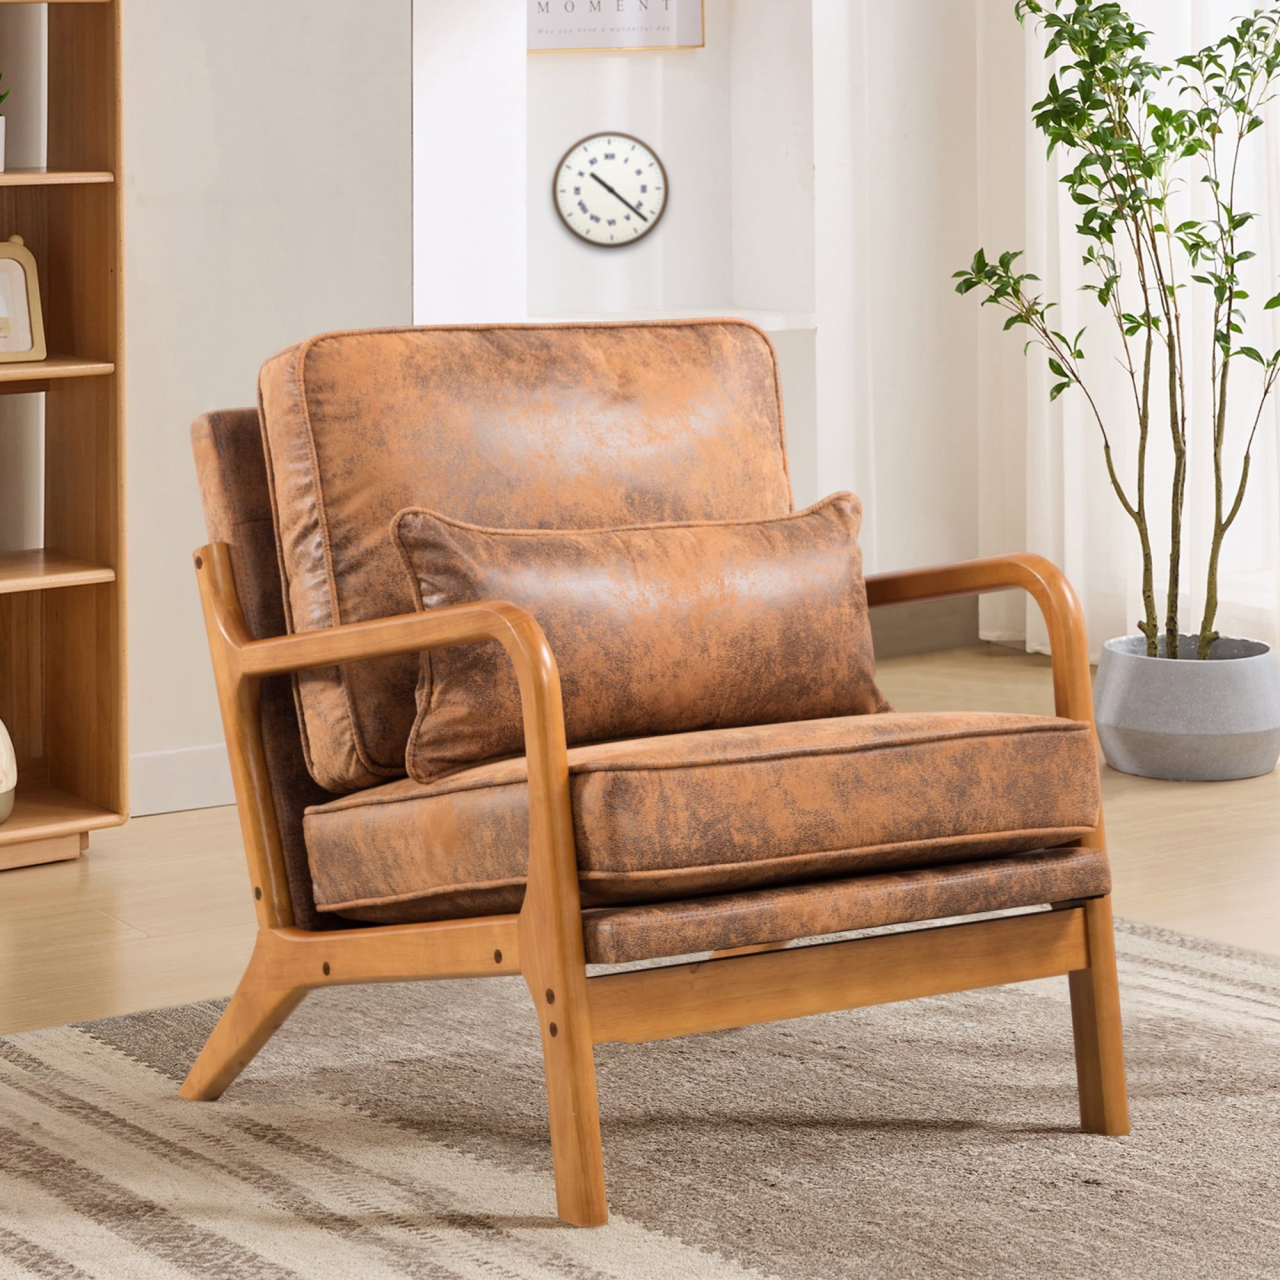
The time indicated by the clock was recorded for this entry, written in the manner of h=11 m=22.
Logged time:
h=10 m=22
